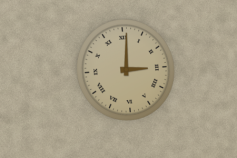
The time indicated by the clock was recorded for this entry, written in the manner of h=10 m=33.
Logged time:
h=3 m=1
